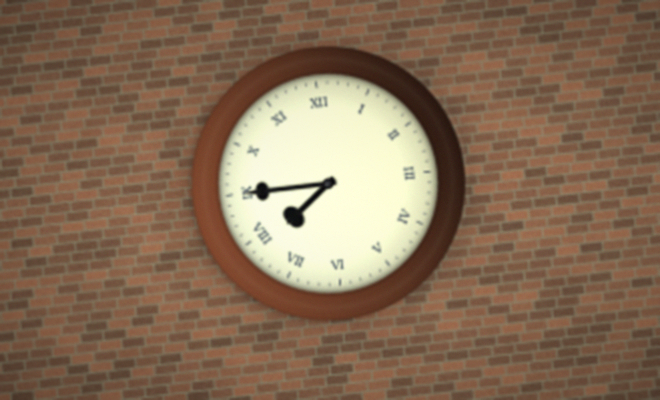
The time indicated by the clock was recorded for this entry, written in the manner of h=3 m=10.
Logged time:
h=7 m=45
